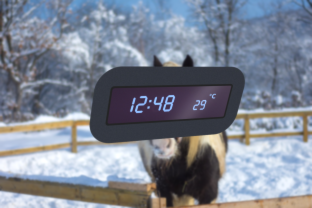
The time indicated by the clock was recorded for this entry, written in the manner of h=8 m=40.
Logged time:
h=12 m=48
